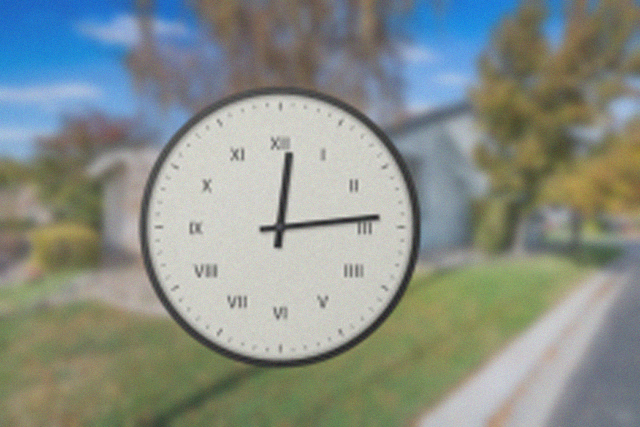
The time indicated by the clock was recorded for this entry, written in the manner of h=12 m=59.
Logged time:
h=12 m=14
